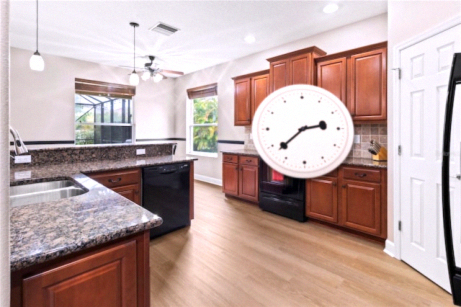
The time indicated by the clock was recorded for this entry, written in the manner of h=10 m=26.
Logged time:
h=2 m=38
